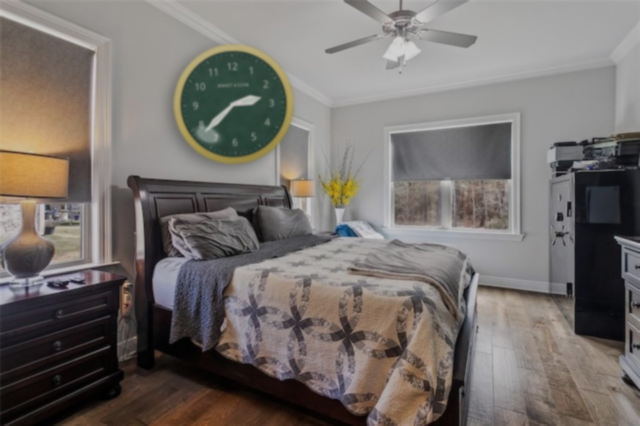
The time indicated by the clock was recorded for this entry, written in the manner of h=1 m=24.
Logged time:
h=2 m=38
